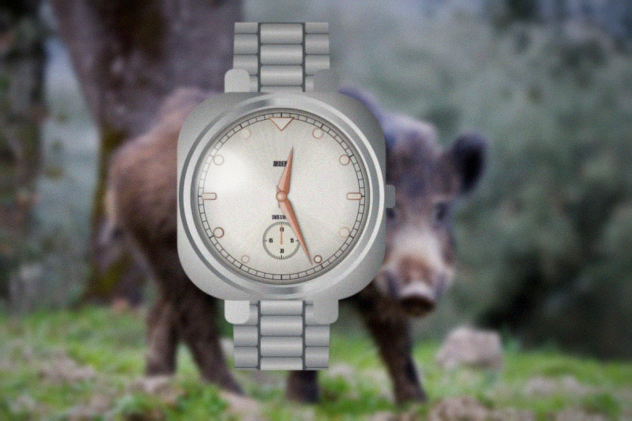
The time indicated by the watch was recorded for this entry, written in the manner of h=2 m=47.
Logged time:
h=12 m=26
